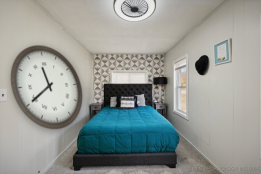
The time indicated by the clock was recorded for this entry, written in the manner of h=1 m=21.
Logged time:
h=11 m=40
